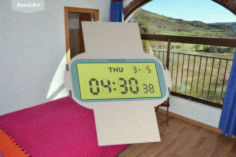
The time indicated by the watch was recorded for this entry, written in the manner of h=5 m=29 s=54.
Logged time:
h=4 m=30 s=38
